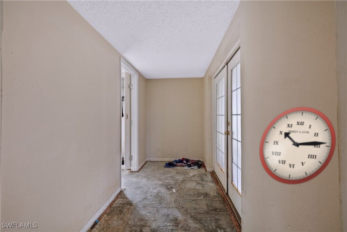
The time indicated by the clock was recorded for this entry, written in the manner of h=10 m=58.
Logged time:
h=10 m=14
